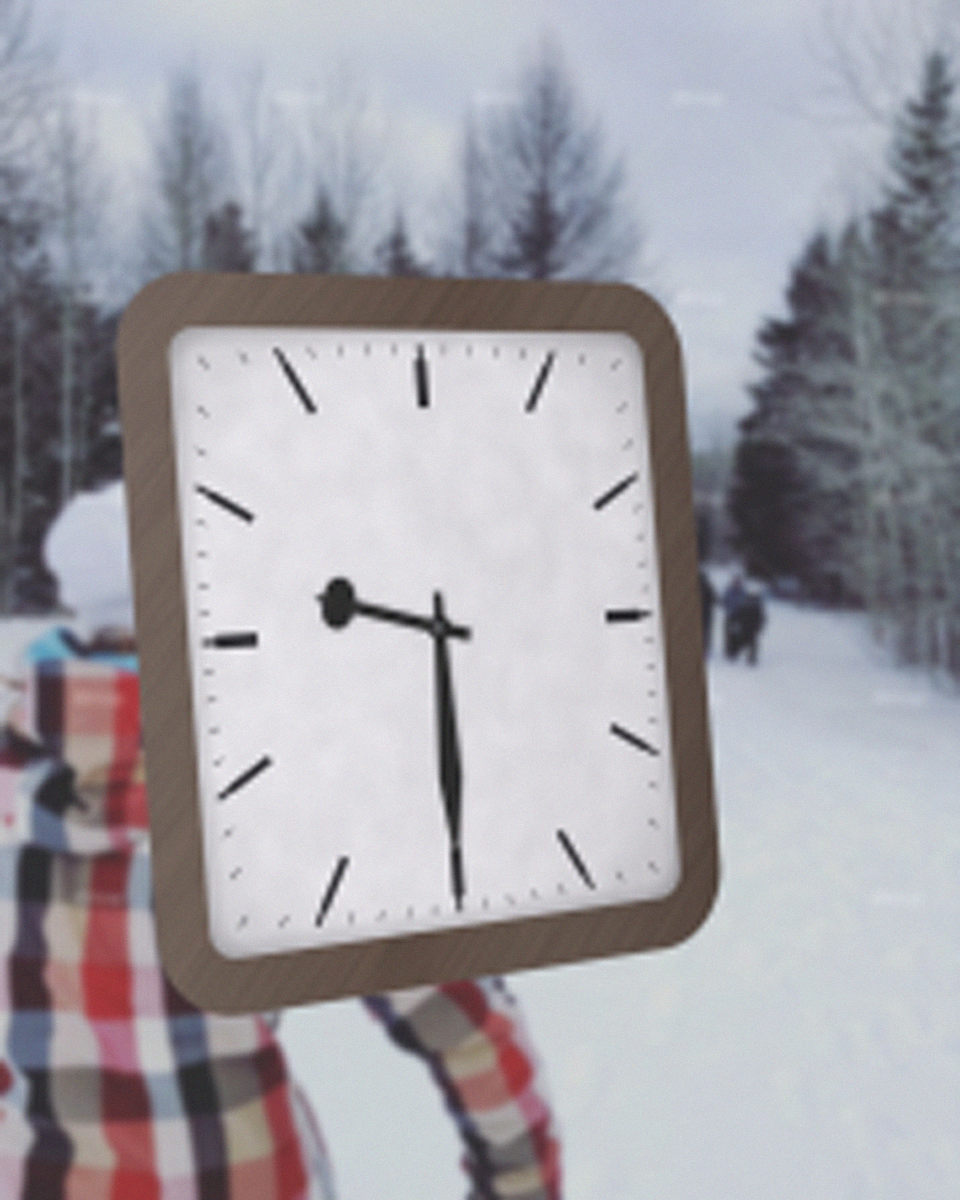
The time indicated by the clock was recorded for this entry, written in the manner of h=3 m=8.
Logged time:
h=9 m=30
